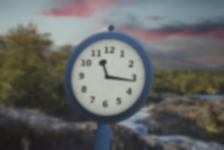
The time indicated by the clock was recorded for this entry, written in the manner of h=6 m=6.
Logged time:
h=11 m=16
